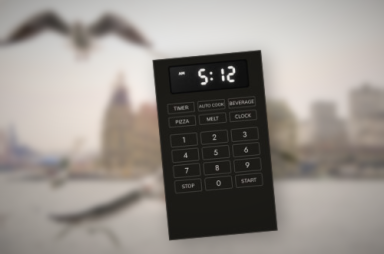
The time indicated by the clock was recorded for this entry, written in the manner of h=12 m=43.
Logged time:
h=5 m=12
